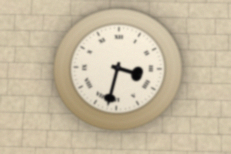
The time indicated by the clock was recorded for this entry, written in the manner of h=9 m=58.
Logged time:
h=3 m=32
